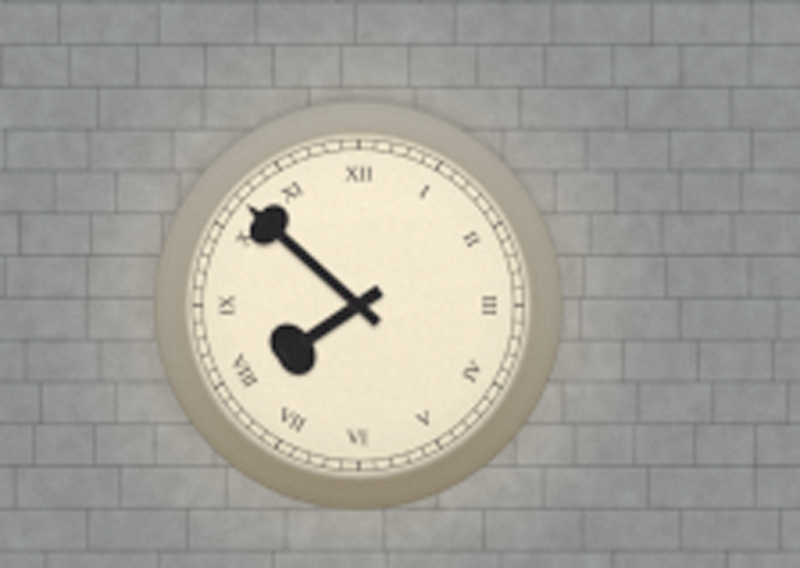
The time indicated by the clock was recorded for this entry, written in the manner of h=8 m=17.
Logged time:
h=7 m=52
